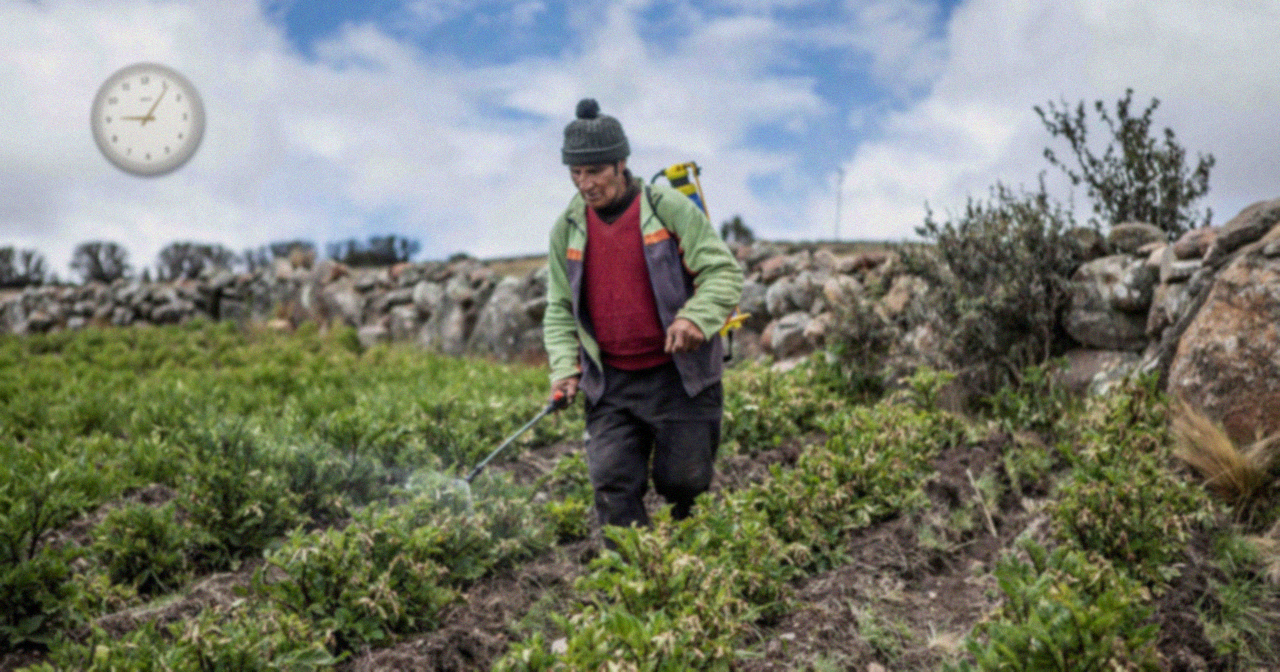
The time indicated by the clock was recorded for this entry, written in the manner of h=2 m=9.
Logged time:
h=9 m=6
